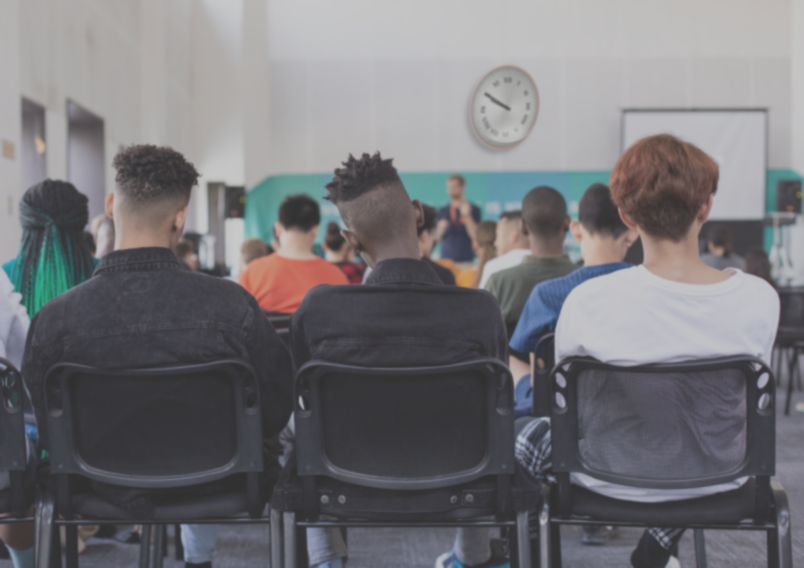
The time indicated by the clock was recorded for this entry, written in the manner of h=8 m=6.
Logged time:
h=9 m=50
